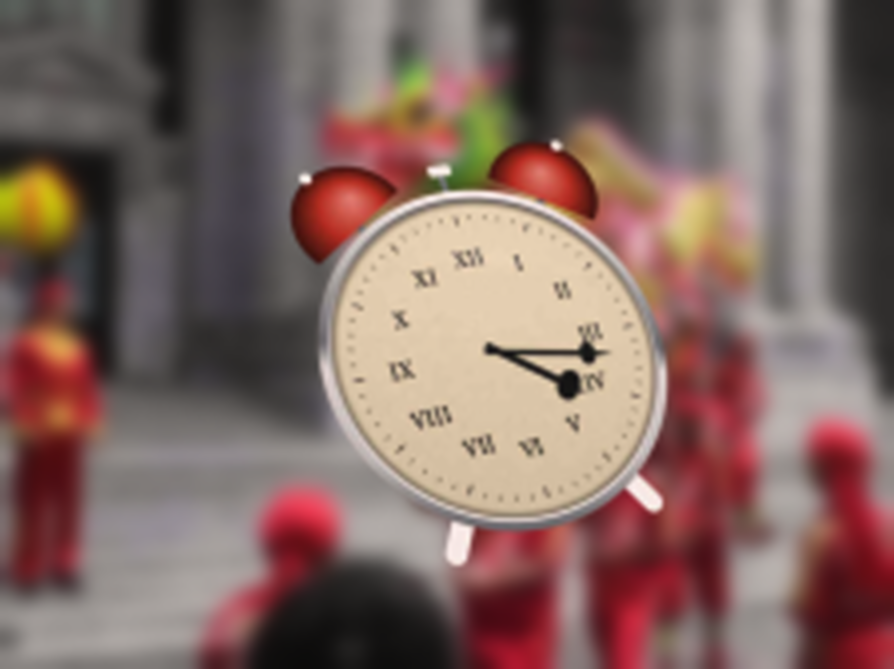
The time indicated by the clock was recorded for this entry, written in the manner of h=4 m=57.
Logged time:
h=4 m=17
